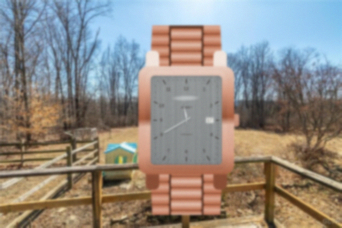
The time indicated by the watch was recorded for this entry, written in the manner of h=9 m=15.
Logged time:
h=11 m=40
